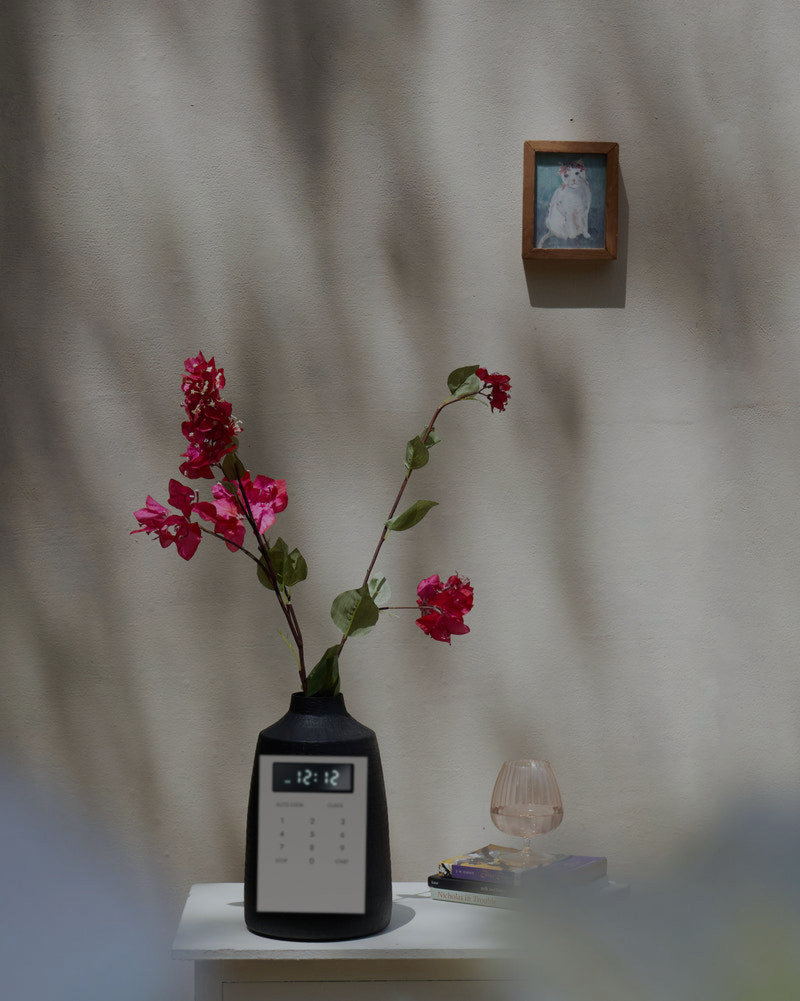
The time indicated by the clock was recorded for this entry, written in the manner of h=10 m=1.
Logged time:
h=12 m=12
